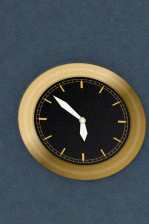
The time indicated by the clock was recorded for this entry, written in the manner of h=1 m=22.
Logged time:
h=5 m=52
